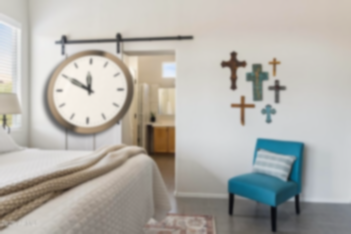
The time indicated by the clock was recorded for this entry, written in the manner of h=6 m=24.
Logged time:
h=11 m=50
